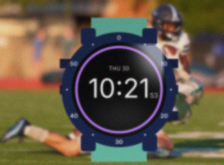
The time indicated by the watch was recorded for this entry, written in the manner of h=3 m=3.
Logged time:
h=10 m=21
